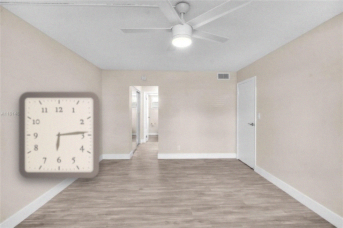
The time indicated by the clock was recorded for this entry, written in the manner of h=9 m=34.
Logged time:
h=6 m=14
